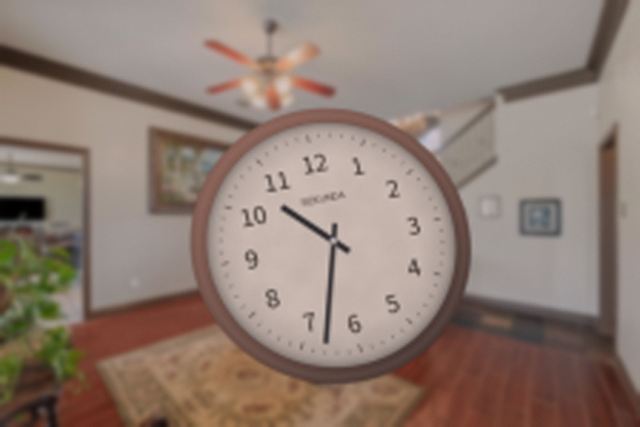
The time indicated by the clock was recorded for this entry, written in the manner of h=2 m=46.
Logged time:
h=10 m=33
